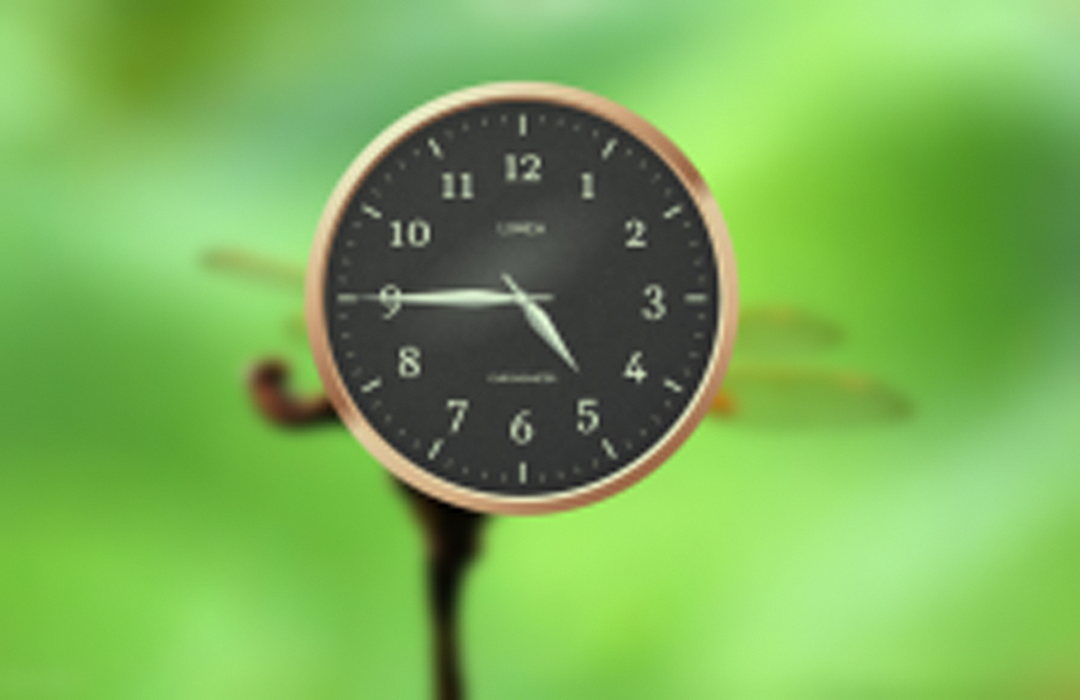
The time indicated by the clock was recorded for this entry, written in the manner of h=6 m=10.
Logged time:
h=4 m=45
